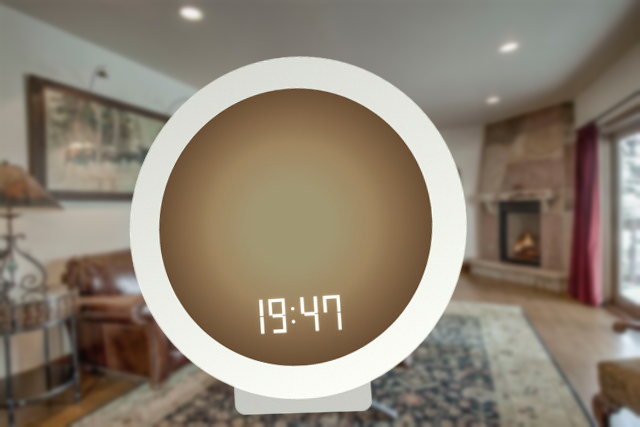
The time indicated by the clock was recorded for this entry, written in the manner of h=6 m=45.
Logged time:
h=19 m=47
